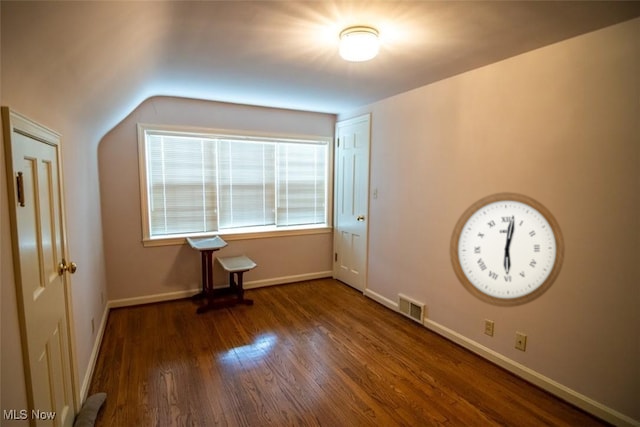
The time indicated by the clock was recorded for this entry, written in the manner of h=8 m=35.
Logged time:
h=6 m=2
